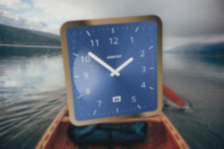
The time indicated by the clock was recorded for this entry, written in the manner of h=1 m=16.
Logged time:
h=1 m=52
